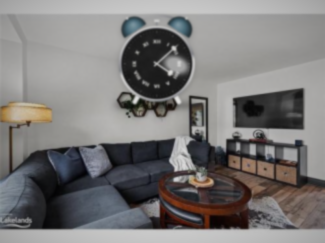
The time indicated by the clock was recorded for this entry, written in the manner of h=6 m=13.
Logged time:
h=4 m=8
